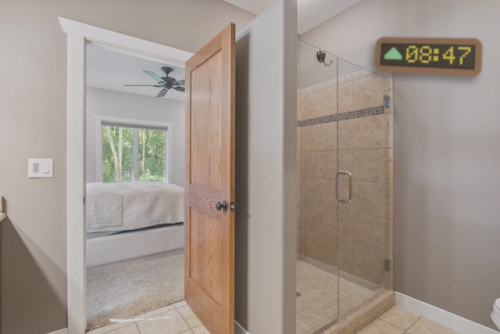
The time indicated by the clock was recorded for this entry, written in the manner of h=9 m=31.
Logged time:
h=8 m=47
